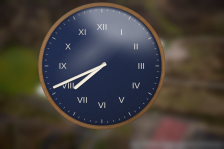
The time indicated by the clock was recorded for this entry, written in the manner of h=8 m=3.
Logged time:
h=7 m=41
